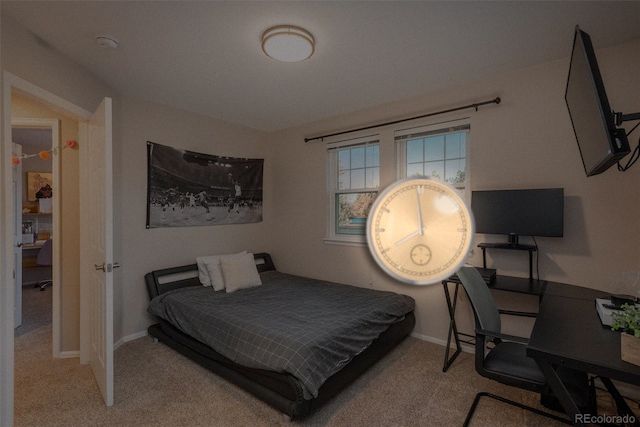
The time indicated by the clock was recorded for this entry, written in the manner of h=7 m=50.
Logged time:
h=7 m=59
